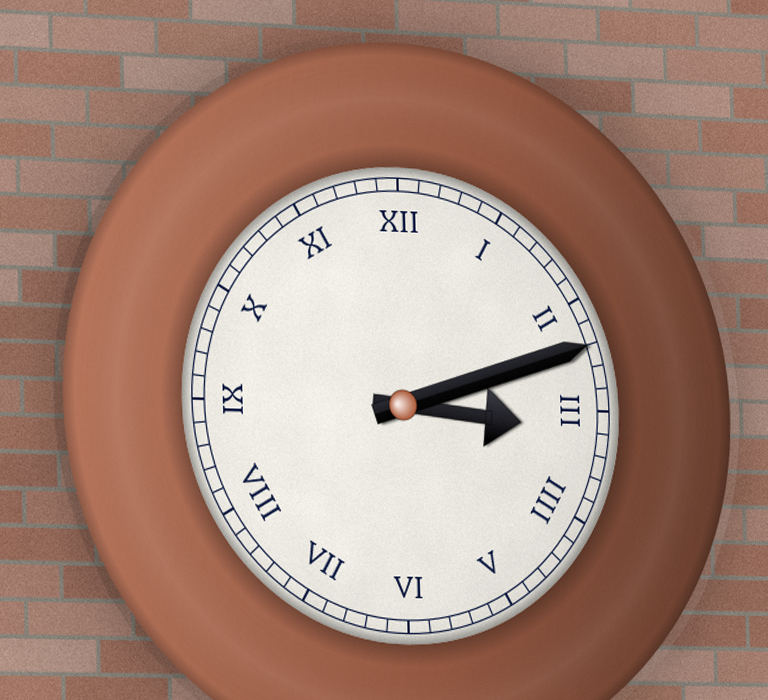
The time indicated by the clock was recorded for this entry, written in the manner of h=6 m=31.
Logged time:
h=3 m=12
